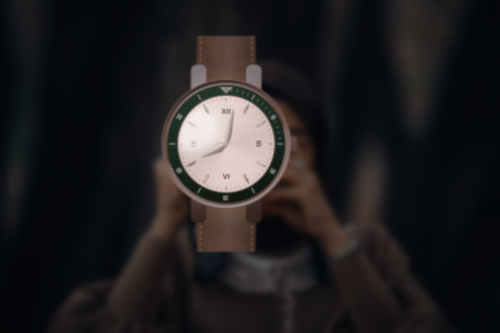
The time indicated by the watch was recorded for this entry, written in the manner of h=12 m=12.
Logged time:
h=8 m=2
